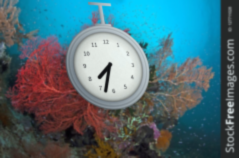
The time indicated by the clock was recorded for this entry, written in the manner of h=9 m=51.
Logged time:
h=7 m=33
